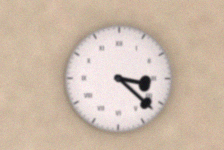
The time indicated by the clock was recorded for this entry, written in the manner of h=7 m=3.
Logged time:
h=3 m=22
